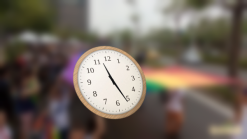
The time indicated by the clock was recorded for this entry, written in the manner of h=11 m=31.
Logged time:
h=11 m=26
